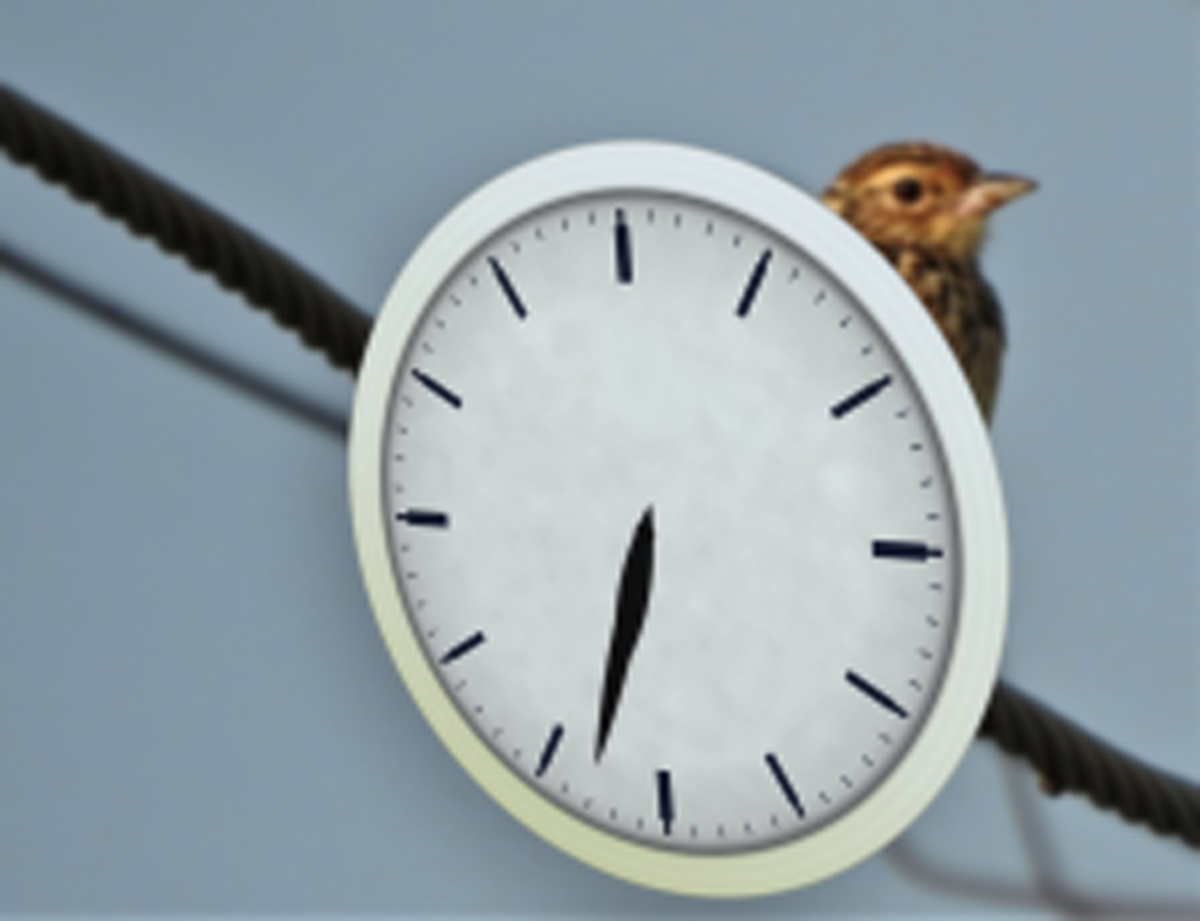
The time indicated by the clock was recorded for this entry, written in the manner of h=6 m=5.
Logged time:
h=6 m=33
